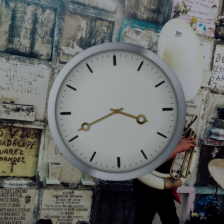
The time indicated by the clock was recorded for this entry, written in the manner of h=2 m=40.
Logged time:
h=3 m=41
